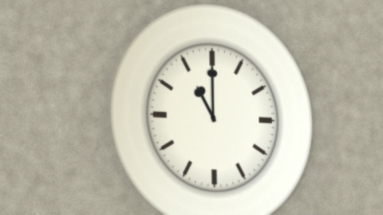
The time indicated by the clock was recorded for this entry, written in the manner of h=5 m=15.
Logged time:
h=11 m=0
